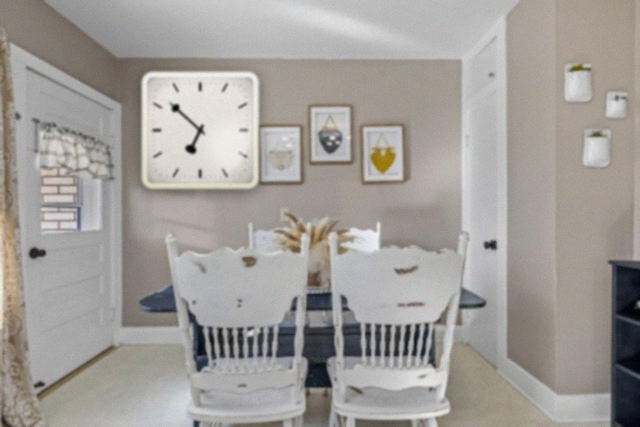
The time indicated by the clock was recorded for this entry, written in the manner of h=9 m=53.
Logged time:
h=6 m=52
